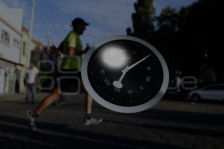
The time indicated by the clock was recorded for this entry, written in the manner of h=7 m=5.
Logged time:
h=7 m=10
